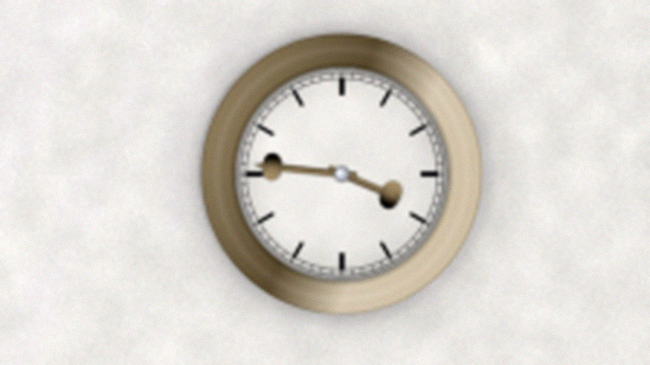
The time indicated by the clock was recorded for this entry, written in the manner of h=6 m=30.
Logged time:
h=3 m=46
